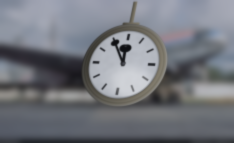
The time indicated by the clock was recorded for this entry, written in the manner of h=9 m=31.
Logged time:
h=11 m=55
